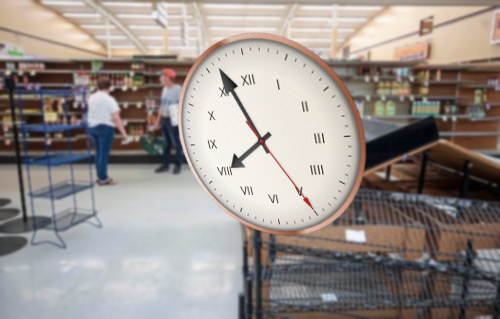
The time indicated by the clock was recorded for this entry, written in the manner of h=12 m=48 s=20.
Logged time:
h=7 m=56 s=25
